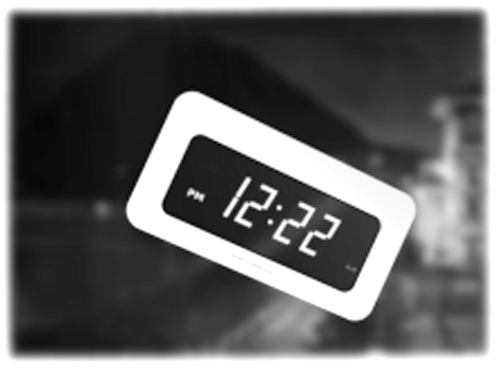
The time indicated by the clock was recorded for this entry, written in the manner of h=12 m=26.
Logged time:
h=12 m=22
